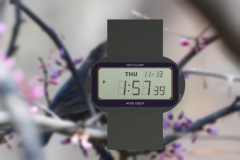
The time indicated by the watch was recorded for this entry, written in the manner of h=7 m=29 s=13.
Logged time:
h=1 m=57 s=39
